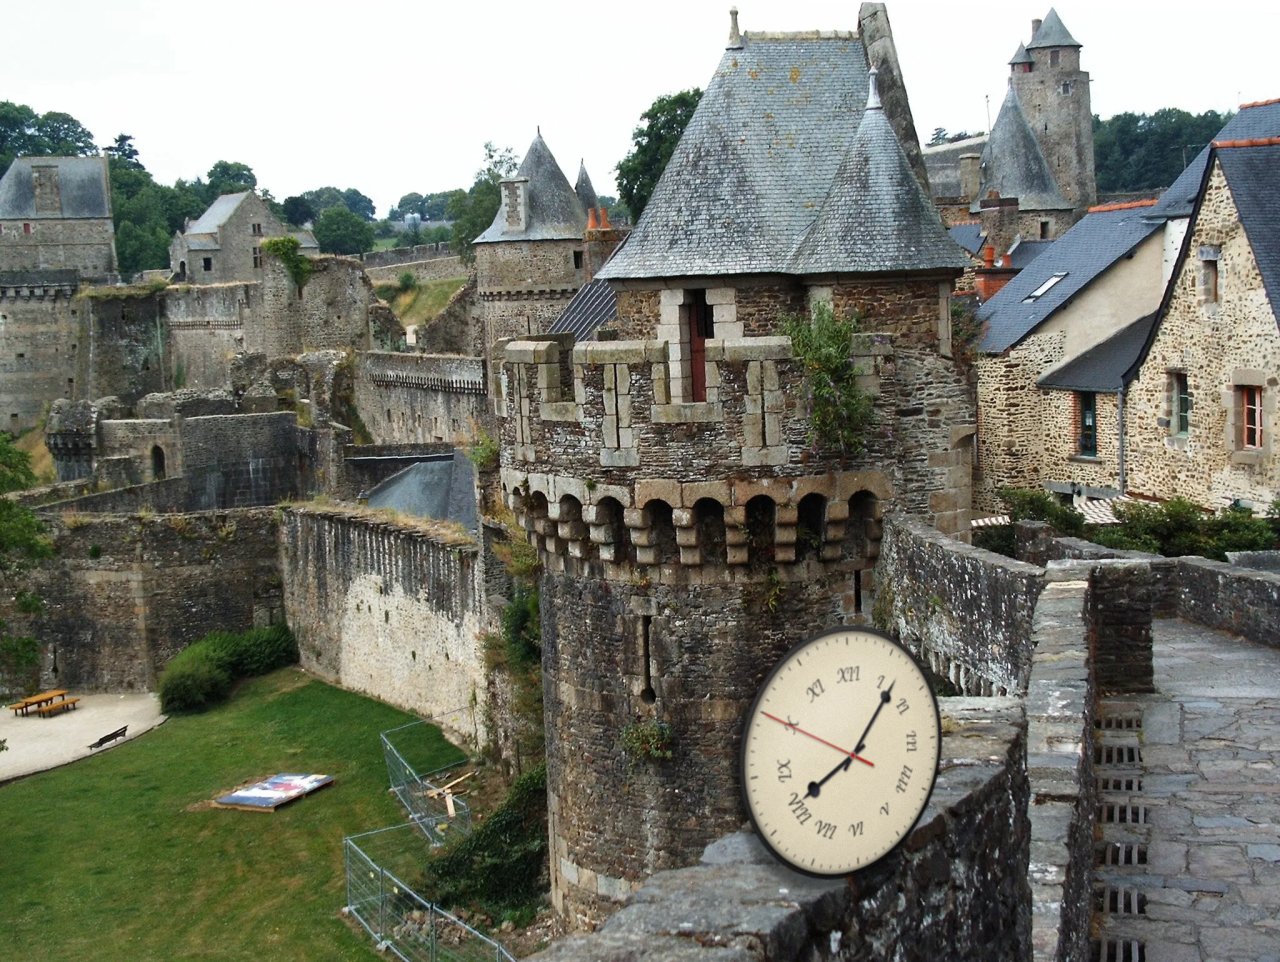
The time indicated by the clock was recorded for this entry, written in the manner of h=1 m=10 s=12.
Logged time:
h=8 m=6 s=50
